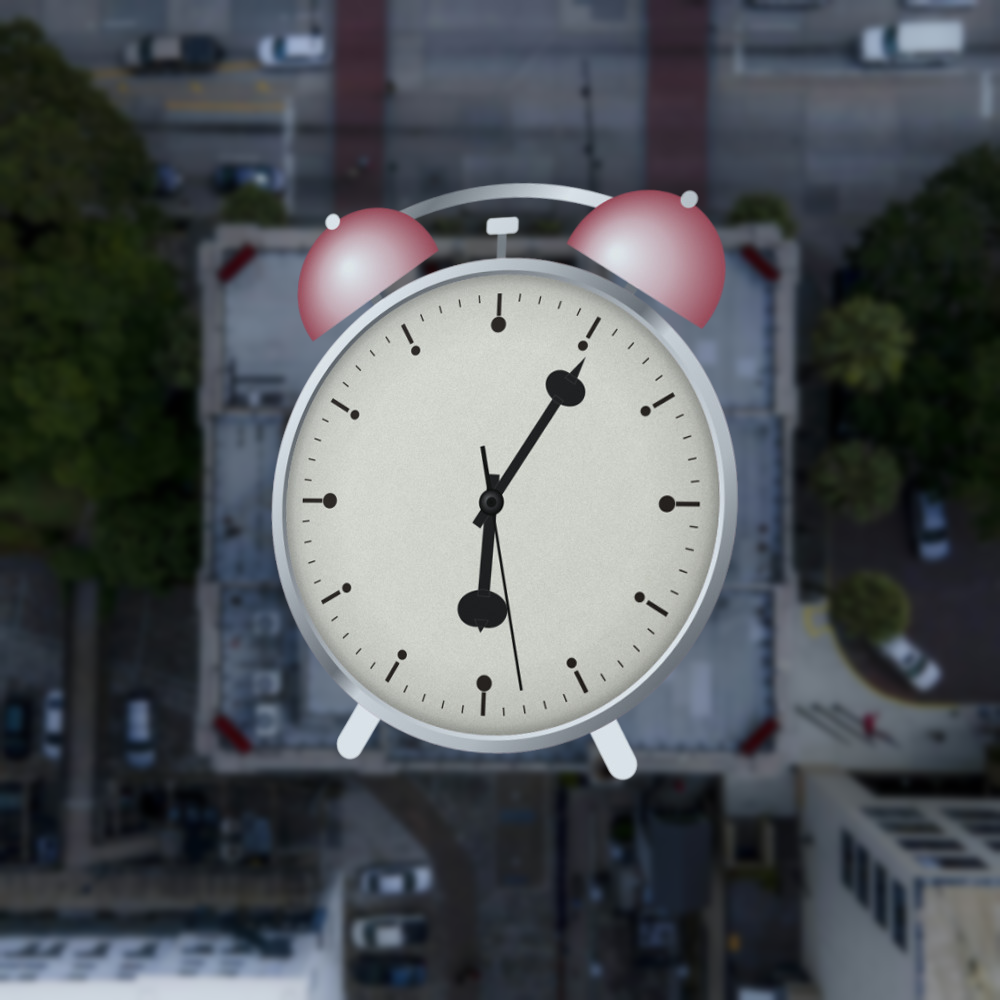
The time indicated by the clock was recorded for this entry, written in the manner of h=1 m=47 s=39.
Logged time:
h=6 m=5 s=28
